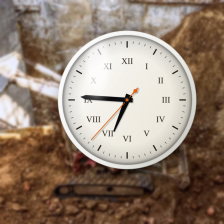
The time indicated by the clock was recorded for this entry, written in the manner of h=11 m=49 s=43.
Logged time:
h=6 m=45 s=37
